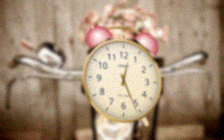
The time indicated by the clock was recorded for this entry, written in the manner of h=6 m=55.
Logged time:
h=12 m=26
